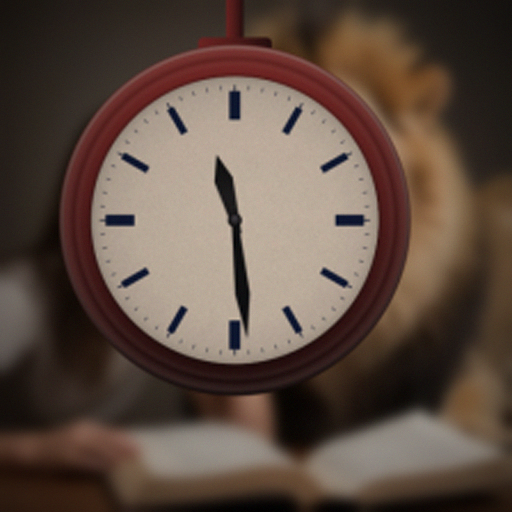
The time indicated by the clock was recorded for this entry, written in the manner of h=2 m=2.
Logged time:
h=11 m=29
